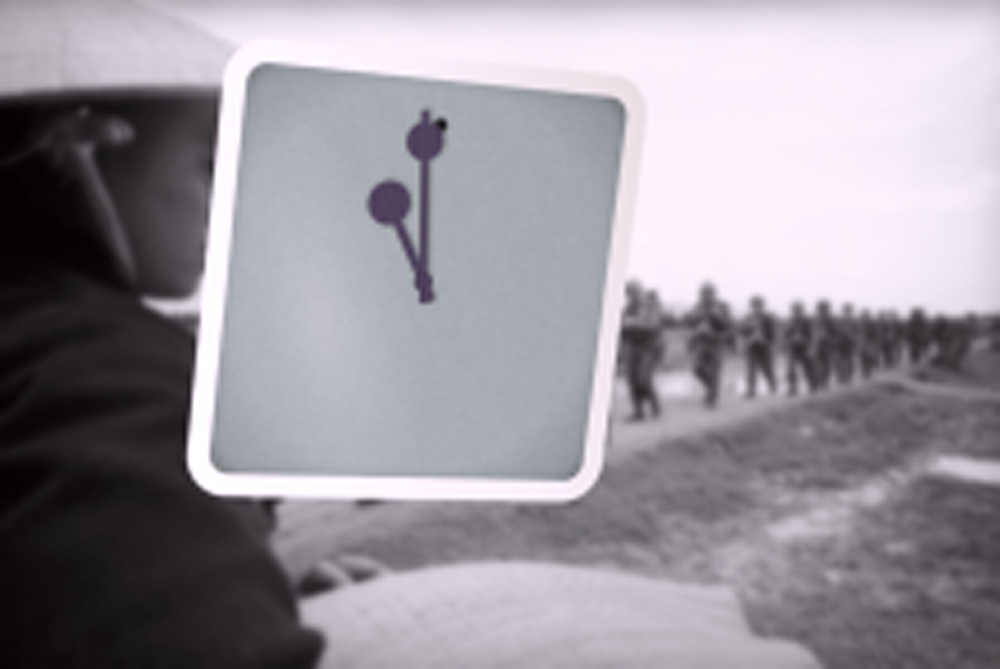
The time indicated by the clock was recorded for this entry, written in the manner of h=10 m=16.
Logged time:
h=10 m=59
